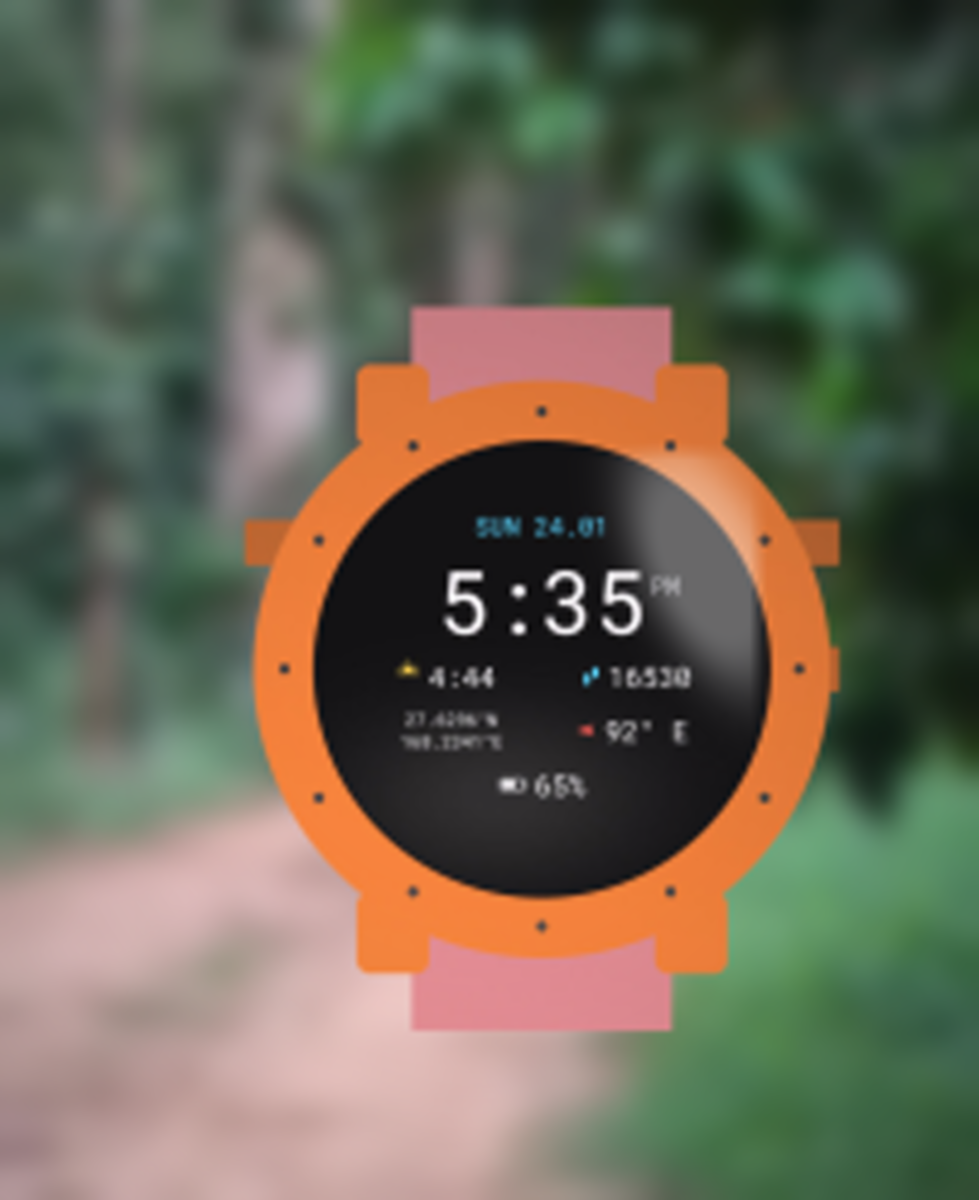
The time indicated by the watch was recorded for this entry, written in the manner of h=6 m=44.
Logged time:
h=5 m=35
